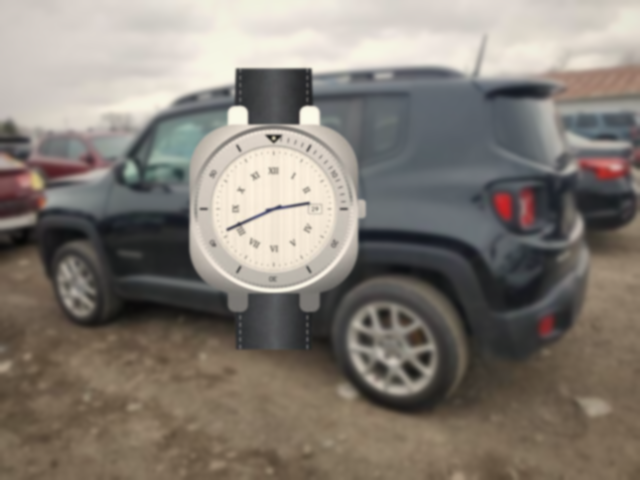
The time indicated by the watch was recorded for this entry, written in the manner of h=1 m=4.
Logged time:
h=2 m=41
